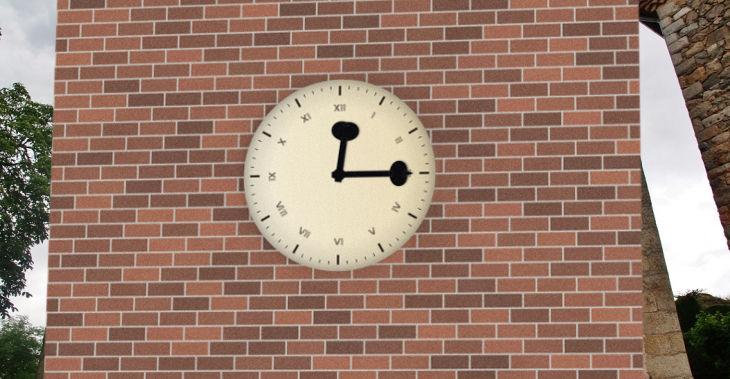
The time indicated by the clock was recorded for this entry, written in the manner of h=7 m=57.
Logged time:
h=12 m=15
